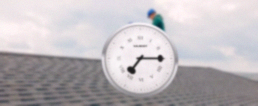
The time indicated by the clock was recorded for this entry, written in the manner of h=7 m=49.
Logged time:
h=7 m=15
